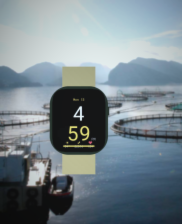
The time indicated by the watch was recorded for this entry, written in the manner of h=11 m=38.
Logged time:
h=4 m=59
